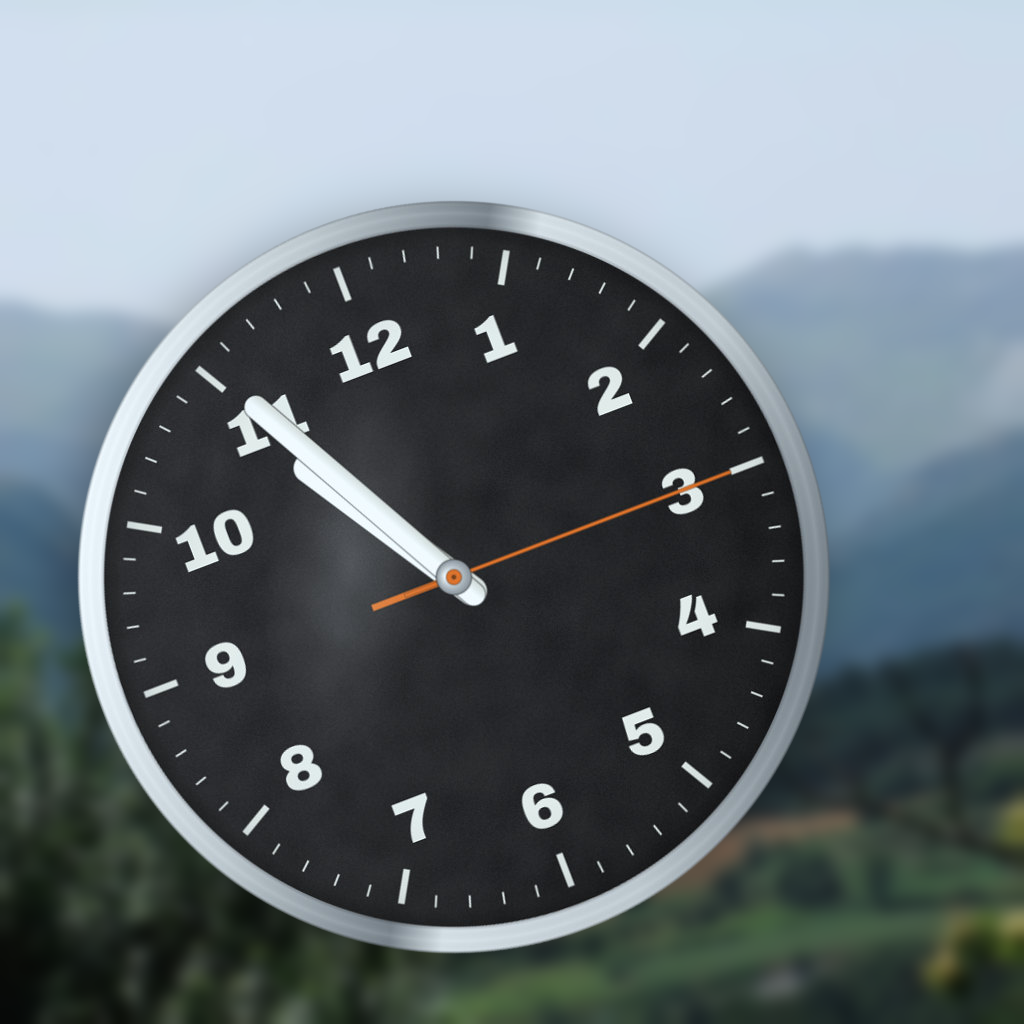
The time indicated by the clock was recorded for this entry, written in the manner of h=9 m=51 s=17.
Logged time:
h=10 m=55 s=15
